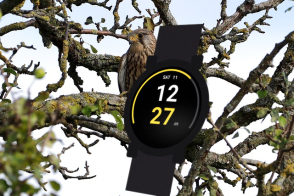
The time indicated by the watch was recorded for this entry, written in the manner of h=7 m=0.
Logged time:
h=12 m=27
